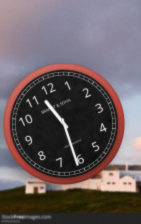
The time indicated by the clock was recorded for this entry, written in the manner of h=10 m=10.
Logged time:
h=11 m=31
